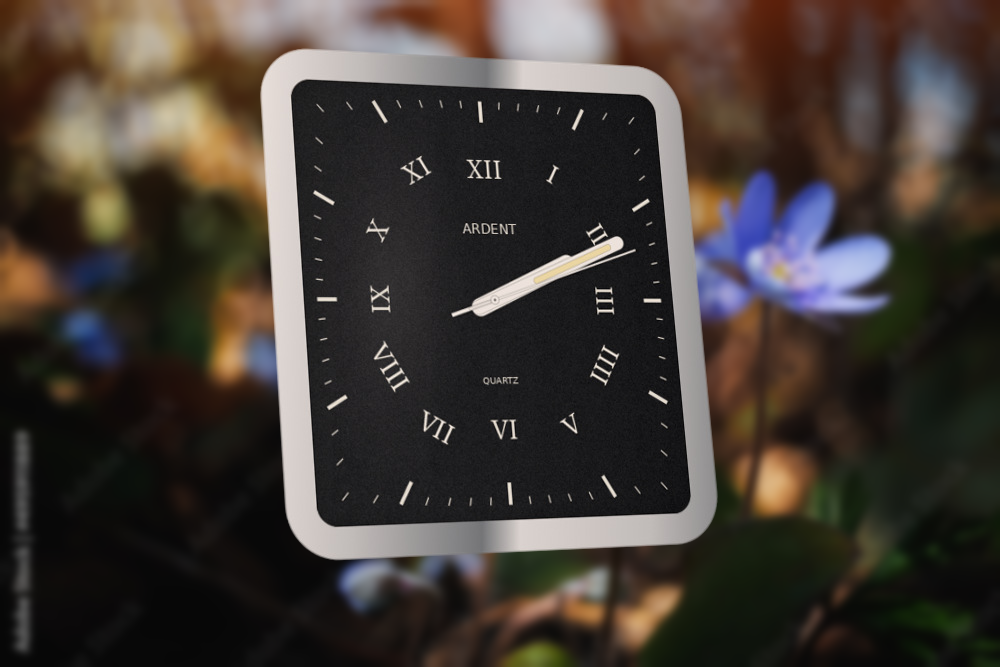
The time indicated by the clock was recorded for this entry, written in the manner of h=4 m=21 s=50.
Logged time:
h=2 m=11 s=12
